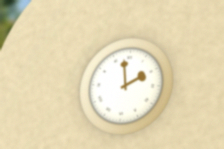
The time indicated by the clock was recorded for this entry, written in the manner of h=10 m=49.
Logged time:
h=1 m=58
